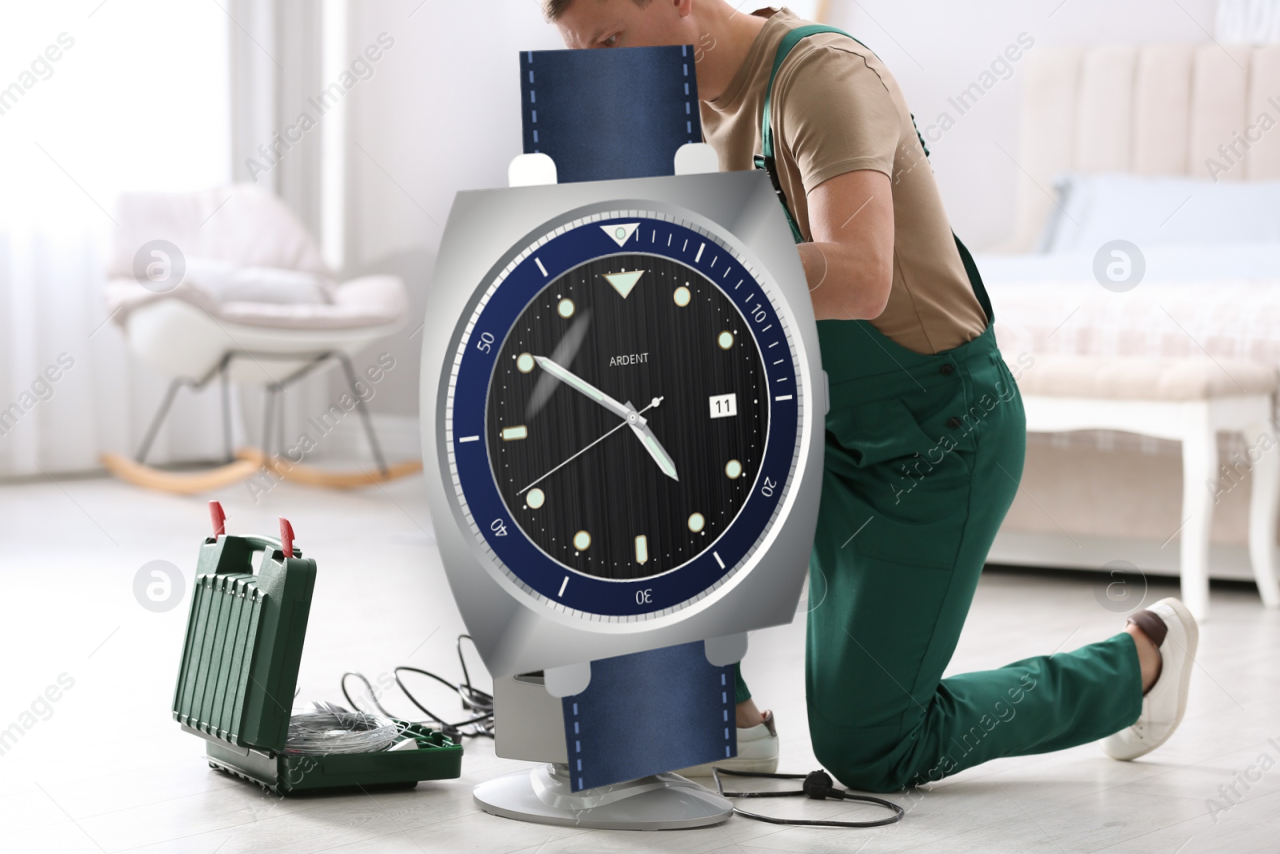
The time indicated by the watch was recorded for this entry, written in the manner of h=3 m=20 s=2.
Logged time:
h=4 m=50 s=41
